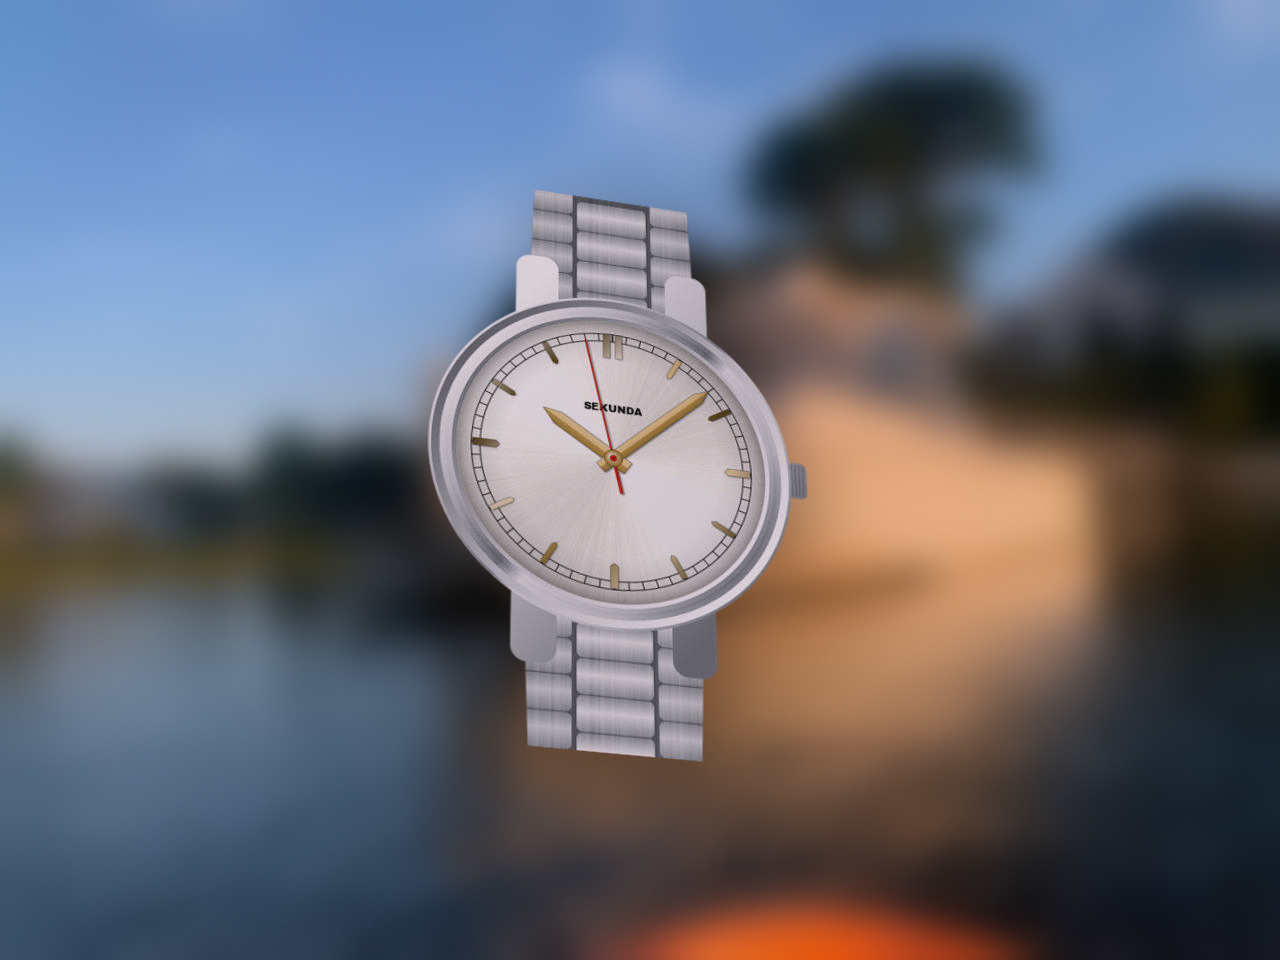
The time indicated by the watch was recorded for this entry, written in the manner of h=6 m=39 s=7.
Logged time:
h=10 m=7 s=58
